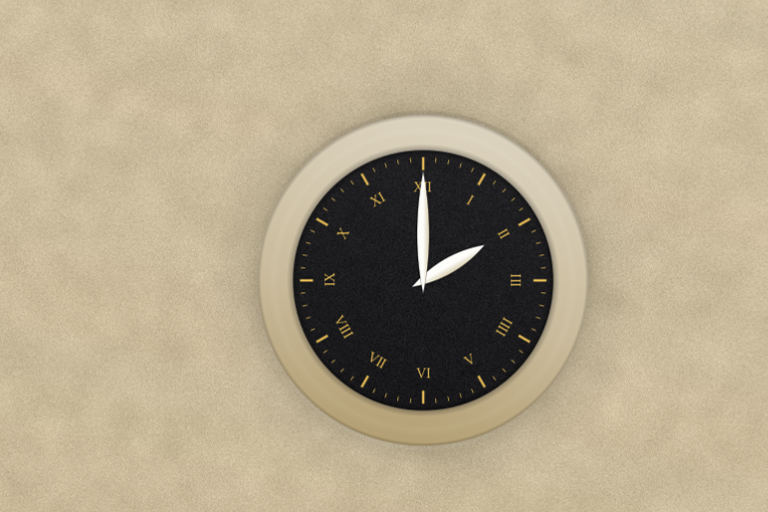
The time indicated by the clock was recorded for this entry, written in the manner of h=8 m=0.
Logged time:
h=2 m=0
